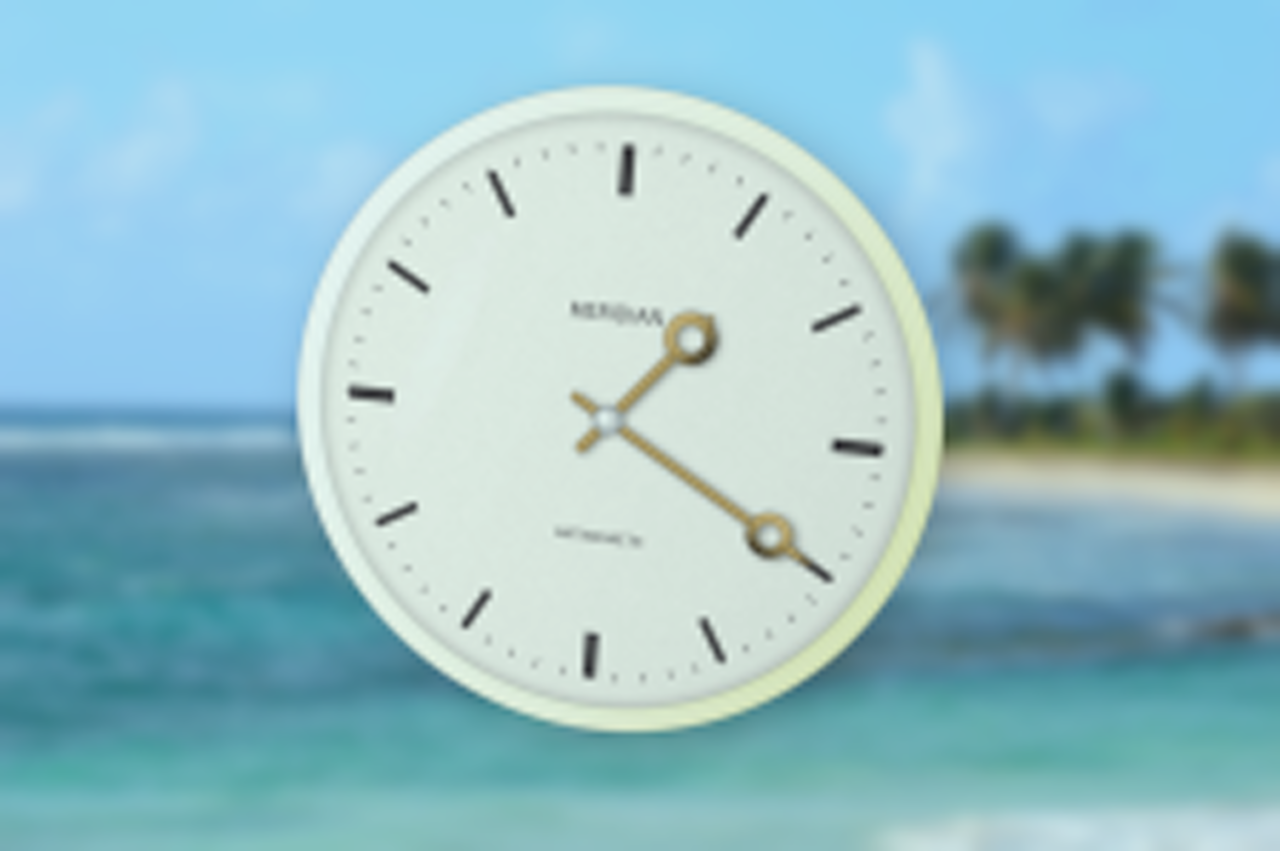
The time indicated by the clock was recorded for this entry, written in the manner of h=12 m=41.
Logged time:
h=1 m=20
